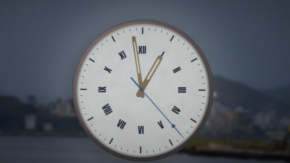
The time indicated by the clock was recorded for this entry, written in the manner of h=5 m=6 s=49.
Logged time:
h=12 m=58 s=23
